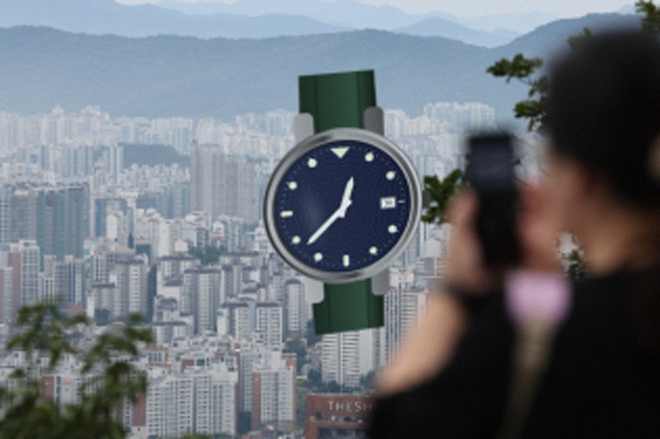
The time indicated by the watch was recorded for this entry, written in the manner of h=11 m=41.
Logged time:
h=12 m=38
